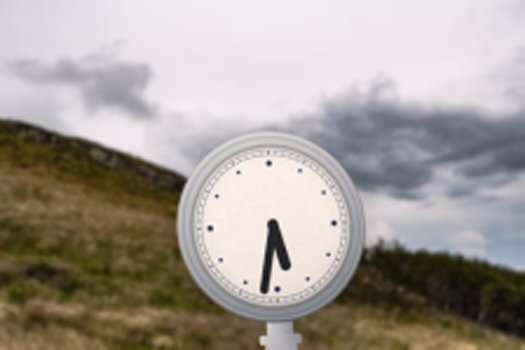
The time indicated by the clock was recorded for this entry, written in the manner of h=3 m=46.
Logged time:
h=5 m=32
